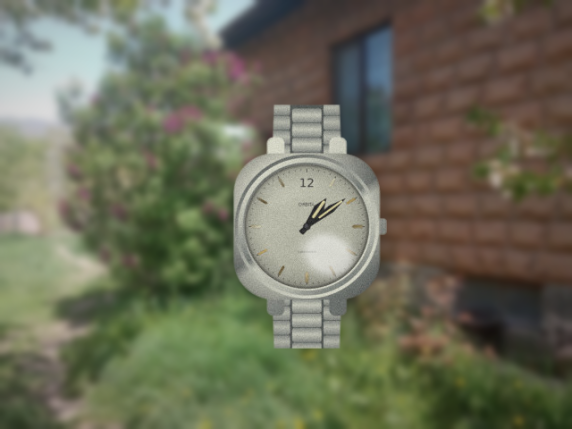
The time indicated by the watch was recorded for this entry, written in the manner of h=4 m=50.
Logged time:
h=1 m=9
